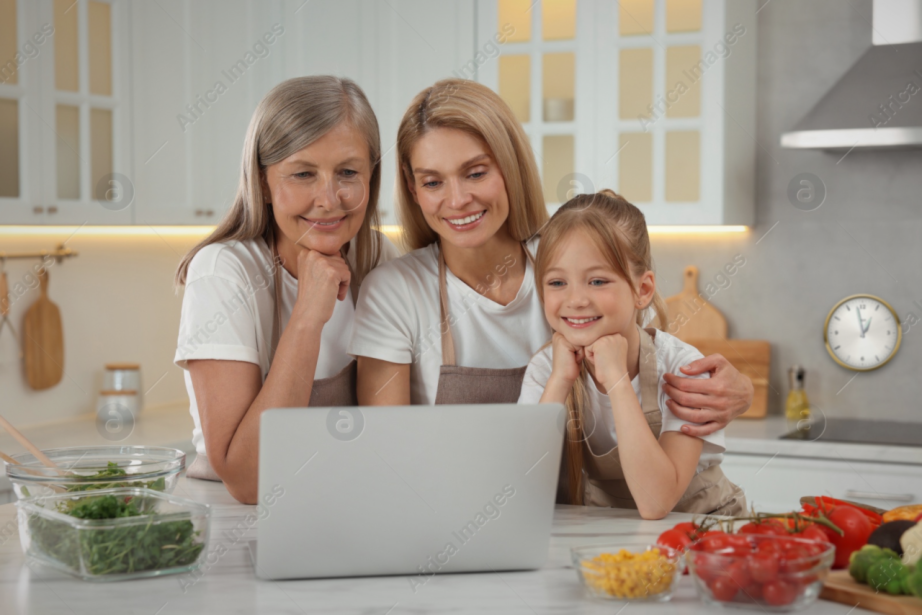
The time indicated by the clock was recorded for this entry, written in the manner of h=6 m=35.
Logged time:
h=12 m=58
